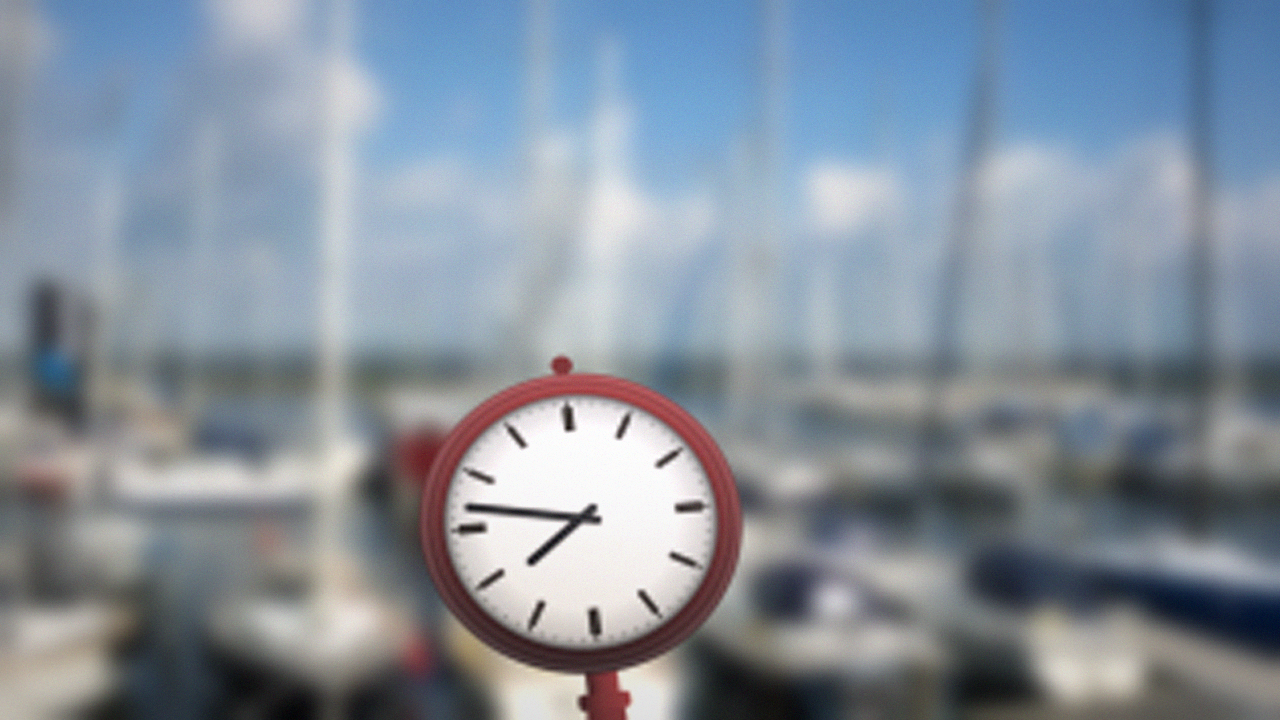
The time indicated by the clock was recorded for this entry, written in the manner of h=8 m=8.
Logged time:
h=7 m=47
